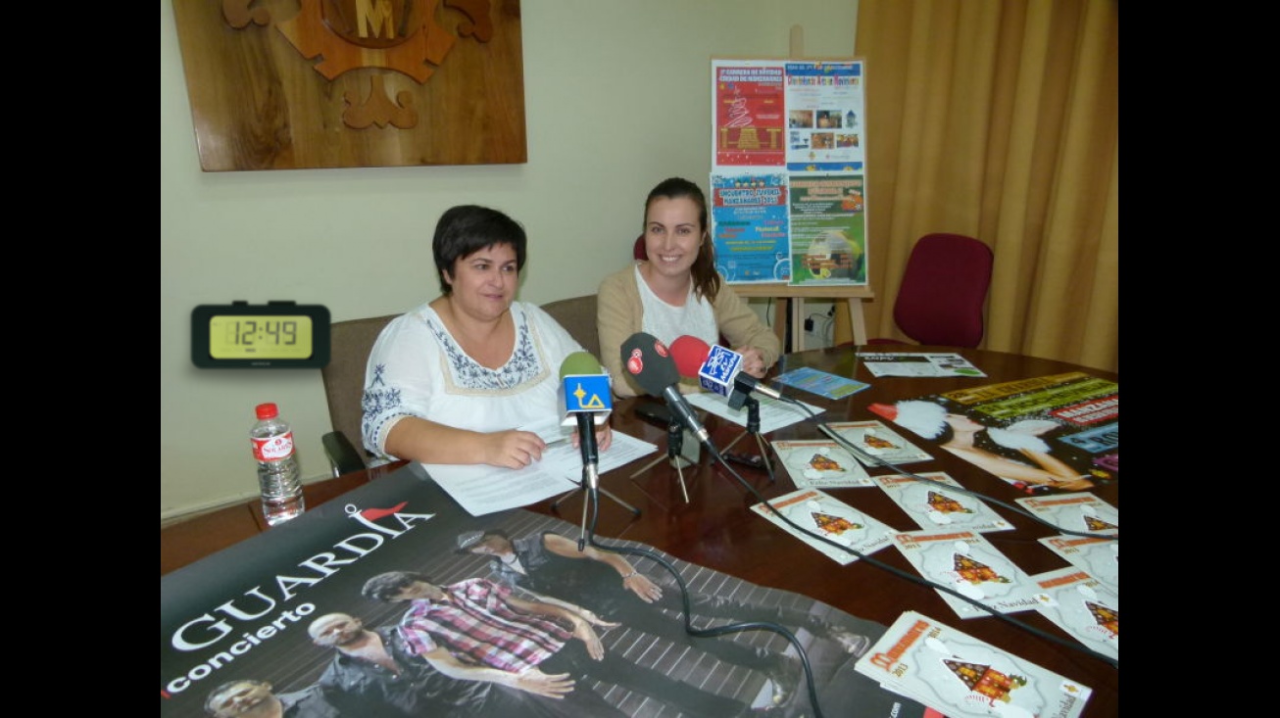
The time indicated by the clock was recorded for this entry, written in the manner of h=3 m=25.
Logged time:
h=12 m=49
